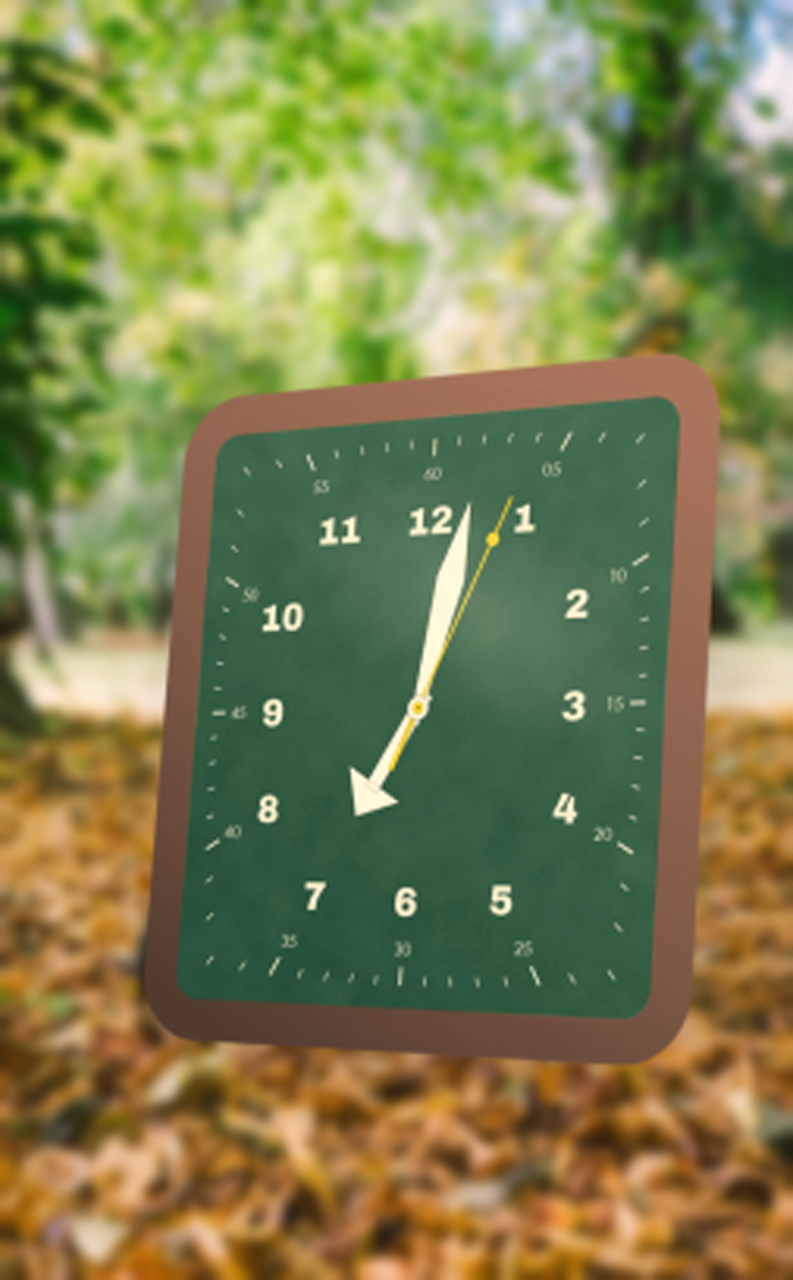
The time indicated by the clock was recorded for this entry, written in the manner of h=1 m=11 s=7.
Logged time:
h=7 m=2 s=4
